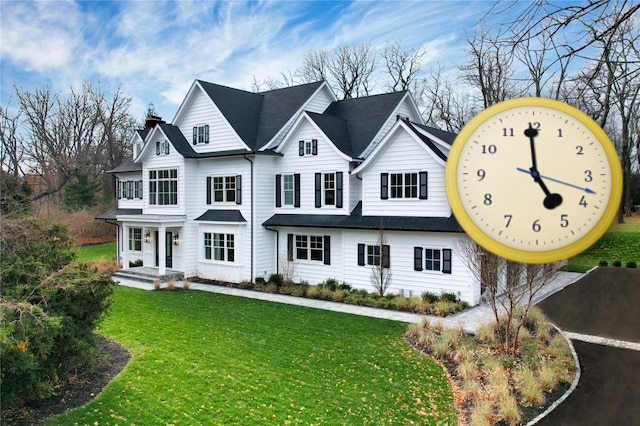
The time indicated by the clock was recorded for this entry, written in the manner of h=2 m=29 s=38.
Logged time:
h=4 m=59 s=18
